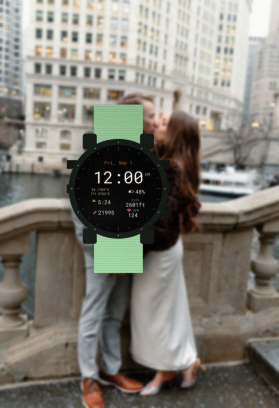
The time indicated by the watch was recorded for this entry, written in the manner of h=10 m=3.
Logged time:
h=12 m=0
